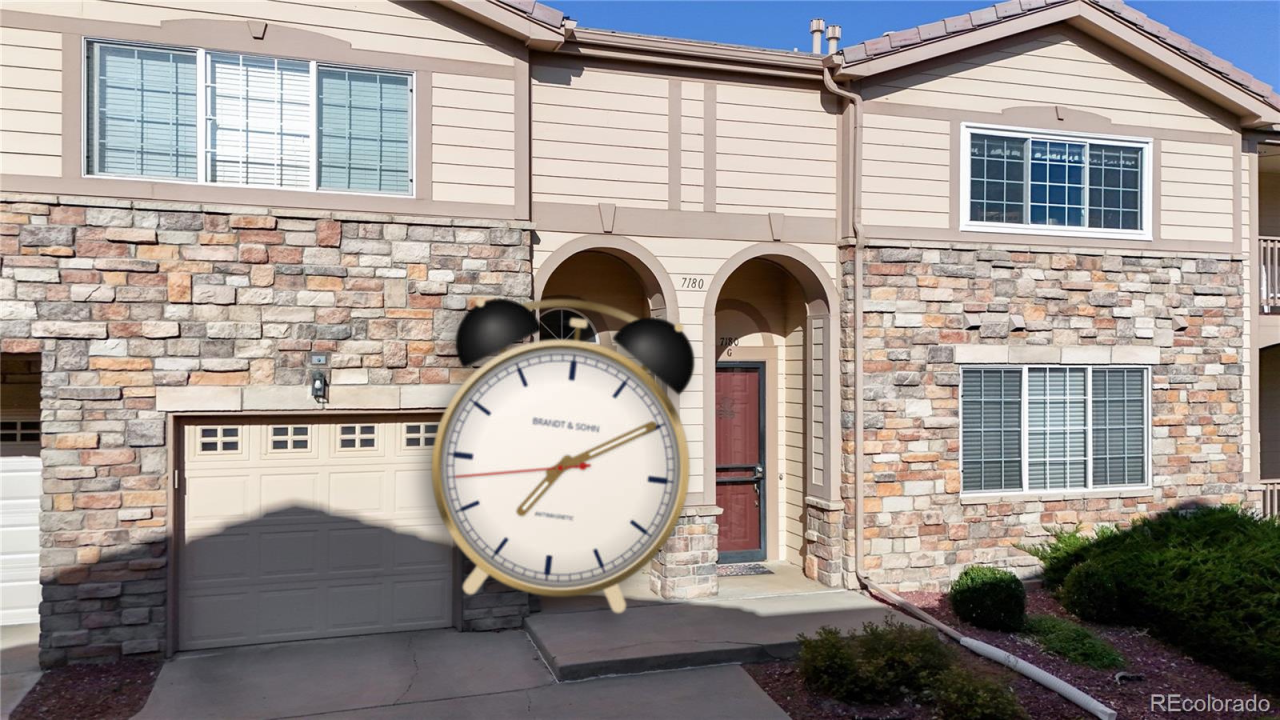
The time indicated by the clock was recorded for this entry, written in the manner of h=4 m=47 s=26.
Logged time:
h=7 m=9 s=43
